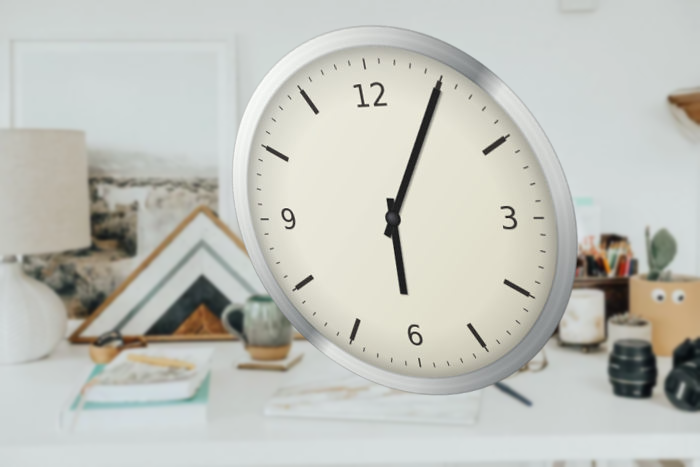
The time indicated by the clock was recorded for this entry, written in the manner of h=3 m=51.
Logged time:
h=6 m=5
